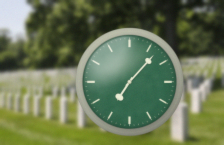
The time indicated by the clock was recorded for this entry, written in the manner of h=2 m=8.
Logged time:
h=7 m=7
